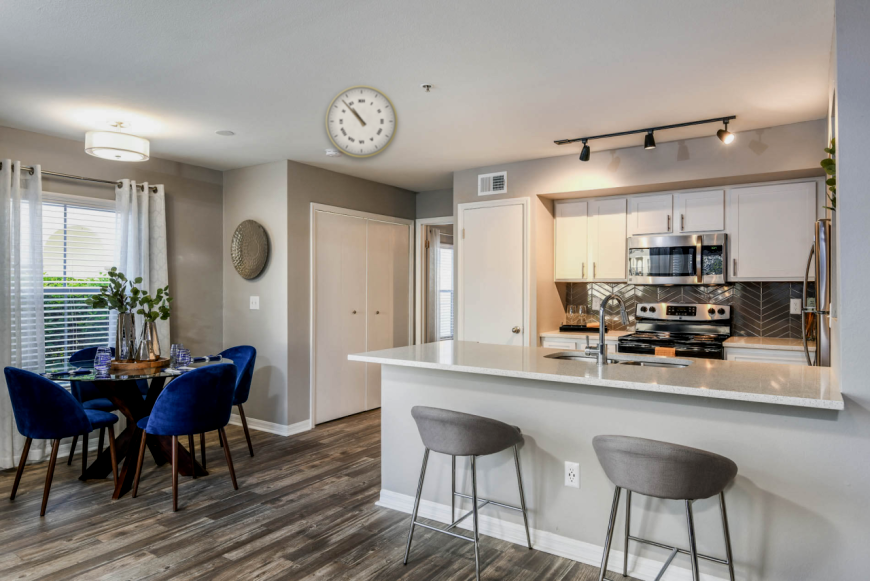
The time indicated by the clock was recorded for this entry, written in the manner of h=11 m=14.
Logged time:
h=10 m=53
